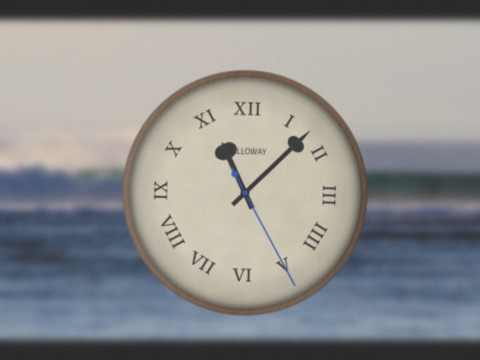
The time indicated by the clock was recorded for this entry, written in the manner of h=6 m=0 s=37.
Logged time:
h=11 m=7 s=25
